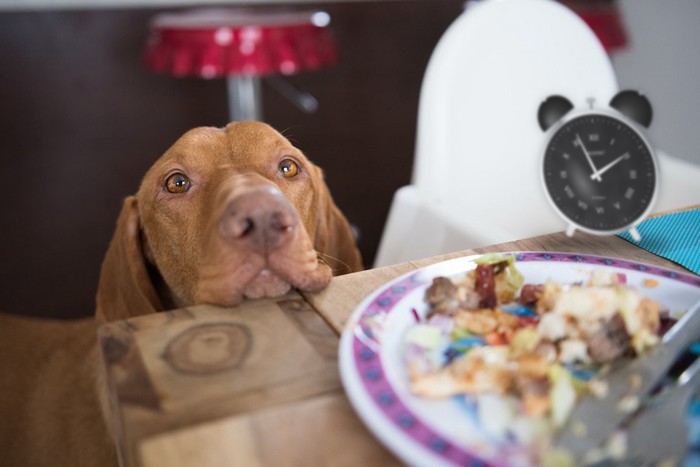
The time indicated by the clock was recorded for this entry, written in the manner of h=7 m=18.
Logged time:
h=1 m=56
